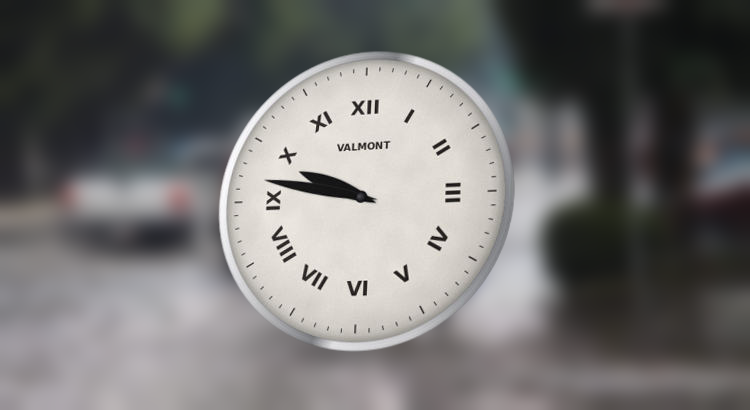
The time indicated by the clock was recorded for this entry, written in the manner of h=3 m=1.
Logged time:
h=9 m=47
